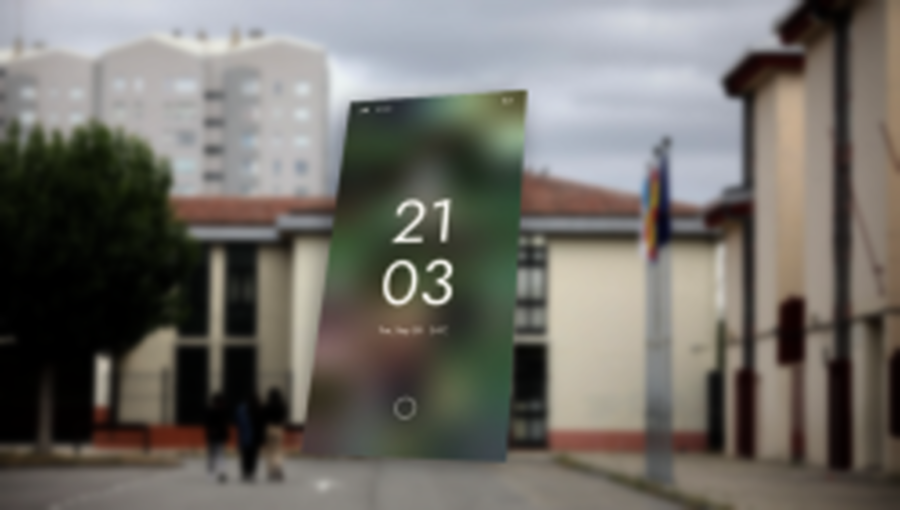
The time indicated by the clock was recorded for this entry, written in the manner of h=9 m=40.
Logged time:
h=21 m=3
